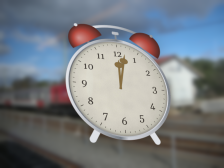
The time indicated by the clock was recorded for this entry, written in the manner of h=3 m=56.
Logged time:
h=12 m=2
